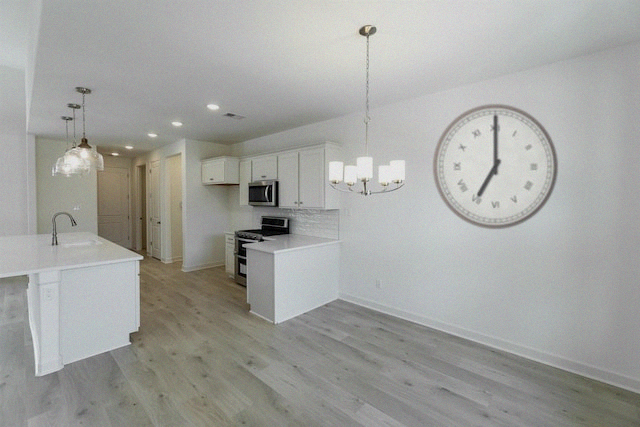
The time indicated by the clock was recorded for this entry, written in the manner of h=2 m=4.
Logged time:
h=7 m=0
